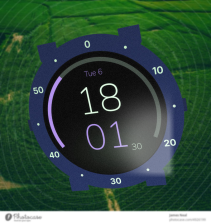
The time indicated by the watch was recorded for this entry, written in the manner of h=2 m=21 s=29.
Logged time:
h=18 m=1 s=30
